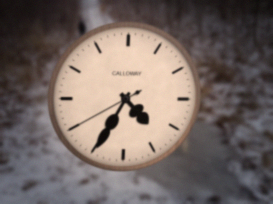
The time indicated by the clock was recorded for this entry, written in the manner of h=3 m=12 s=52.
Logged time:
h=4 m=34 s=40
